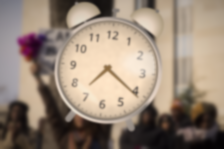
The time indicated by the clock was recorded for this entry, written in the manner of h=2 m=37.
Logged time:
h=7 m=21
